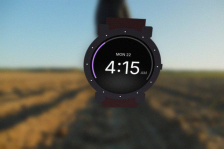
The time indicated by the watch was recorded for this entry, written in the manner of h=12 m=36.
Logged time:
h=4 m=15
